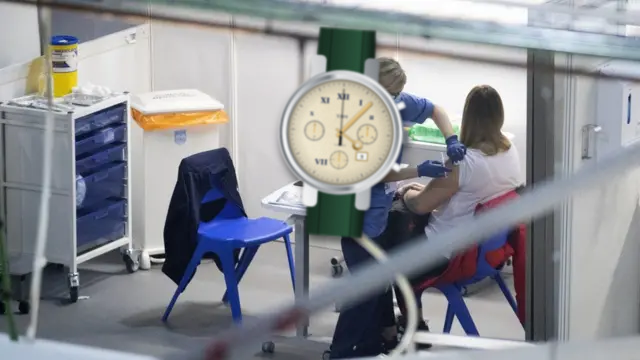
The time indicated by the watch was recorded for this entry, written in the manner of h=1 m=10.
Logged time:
h=4 m=7
